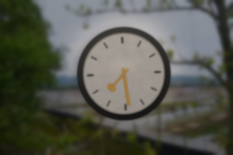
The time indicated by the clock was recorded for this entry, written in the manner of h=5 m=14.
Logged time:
h=7 m=29
